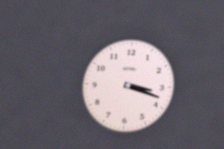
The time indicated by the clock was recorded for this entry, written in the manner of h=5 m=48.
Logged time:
h=3 m=18
